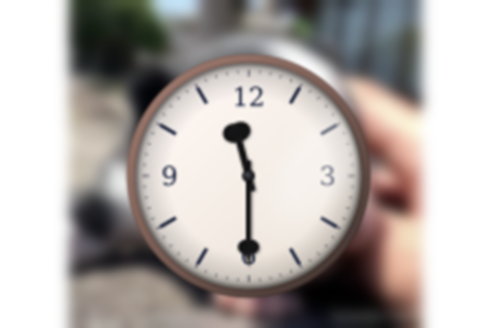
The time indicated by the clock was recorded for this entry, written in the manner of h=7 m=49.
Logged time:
h=11 m=30
